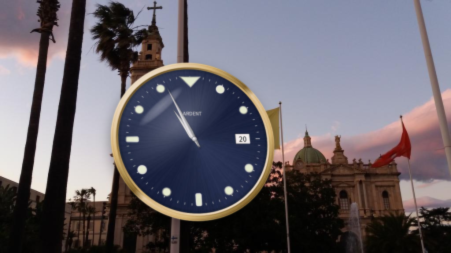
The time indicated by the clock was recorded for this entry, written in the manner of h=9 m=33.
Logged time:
h=10 m=56
